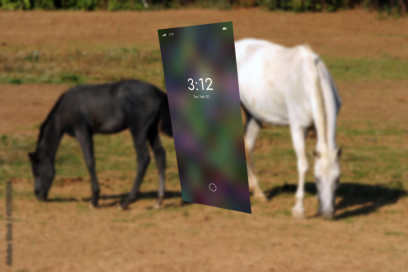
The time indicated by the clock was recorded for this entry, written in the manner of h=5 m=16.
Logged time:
h=3 m=12
